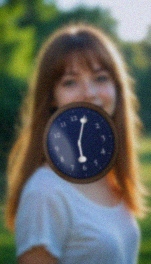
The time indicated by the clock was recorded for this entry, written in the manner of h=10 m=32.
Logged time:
h=6 m=4
